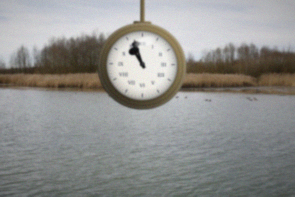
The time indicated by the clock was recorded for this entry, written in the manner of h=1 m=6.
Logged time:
h=10 m=57
